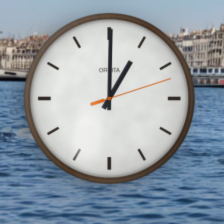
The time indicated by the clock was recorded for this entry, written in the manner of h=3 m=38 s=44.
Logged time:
h=1 m=0 s=12
